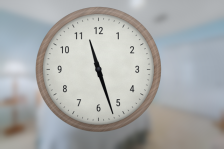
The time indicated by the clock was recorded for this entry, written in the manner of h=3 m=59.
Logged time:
h=11 m=27
